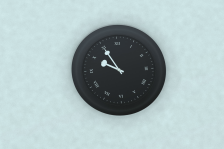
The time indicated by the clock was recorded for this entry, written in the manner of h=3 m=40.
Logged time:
h=9 m=55
